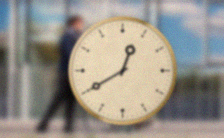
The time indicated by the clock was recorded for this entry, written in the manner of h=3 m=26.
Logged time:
h=12 m=40
